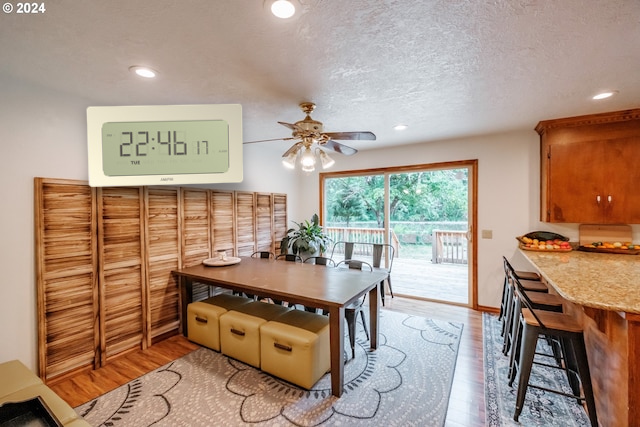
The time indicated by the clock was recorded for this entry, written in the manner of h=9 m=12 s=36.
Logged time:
h=22 m=46 s=17
